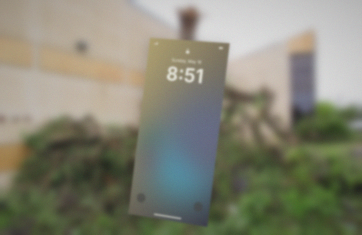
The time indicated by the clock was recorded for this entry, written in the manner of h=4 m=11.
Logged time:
h=8 m=51
